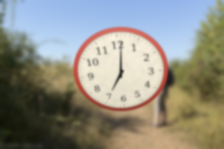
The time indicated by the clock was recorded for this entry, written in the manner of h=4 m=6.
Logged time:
h=7 m=1
